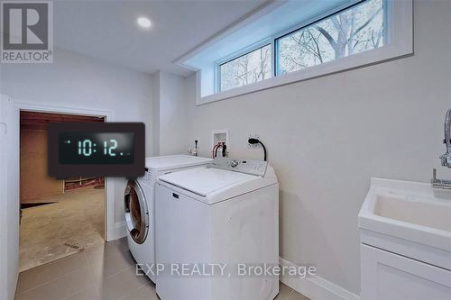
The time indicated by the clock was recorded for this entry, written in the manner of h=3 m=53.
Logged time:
h=10 m=12
